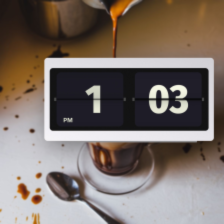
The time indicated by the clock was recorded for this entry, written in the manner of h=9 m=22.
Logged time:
h=1 m=3
